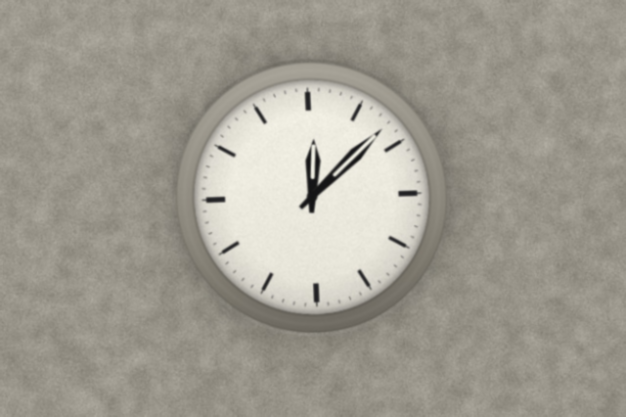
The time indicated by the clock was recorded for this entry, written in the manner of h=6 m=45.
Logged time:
h=12 m=8
